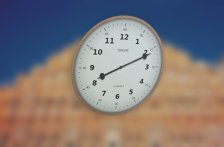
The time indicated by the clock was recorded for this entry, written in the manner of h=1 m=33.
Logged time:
h=8 m=11
